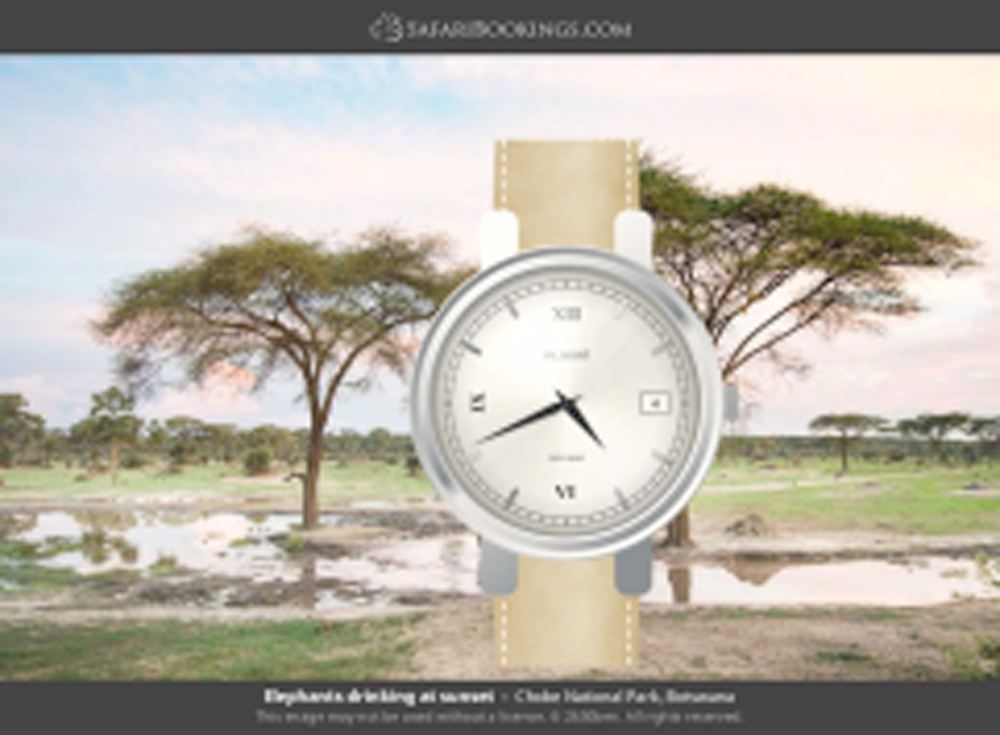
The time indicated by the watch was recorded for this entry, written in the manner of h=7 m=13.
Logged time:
h=4 m=41
